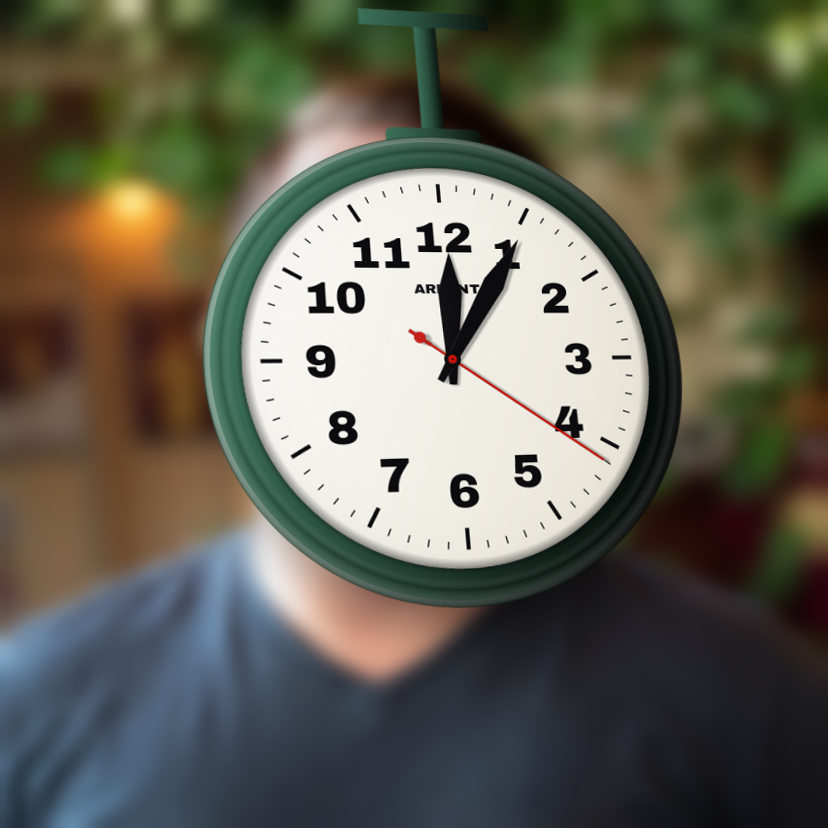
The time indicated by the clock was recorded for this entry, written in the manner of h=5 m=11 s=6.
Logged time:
h=12 m=5 s=21
